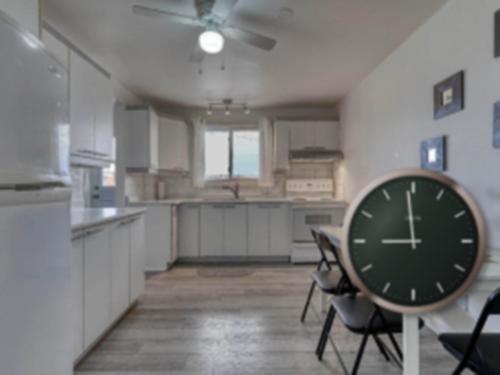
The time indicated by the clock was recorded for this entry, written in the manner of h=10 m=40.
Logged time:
h=8 m=59
